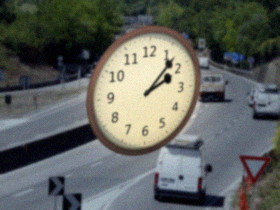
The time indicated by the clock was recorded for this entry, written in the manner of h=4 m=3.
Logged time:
h=2 m=7
